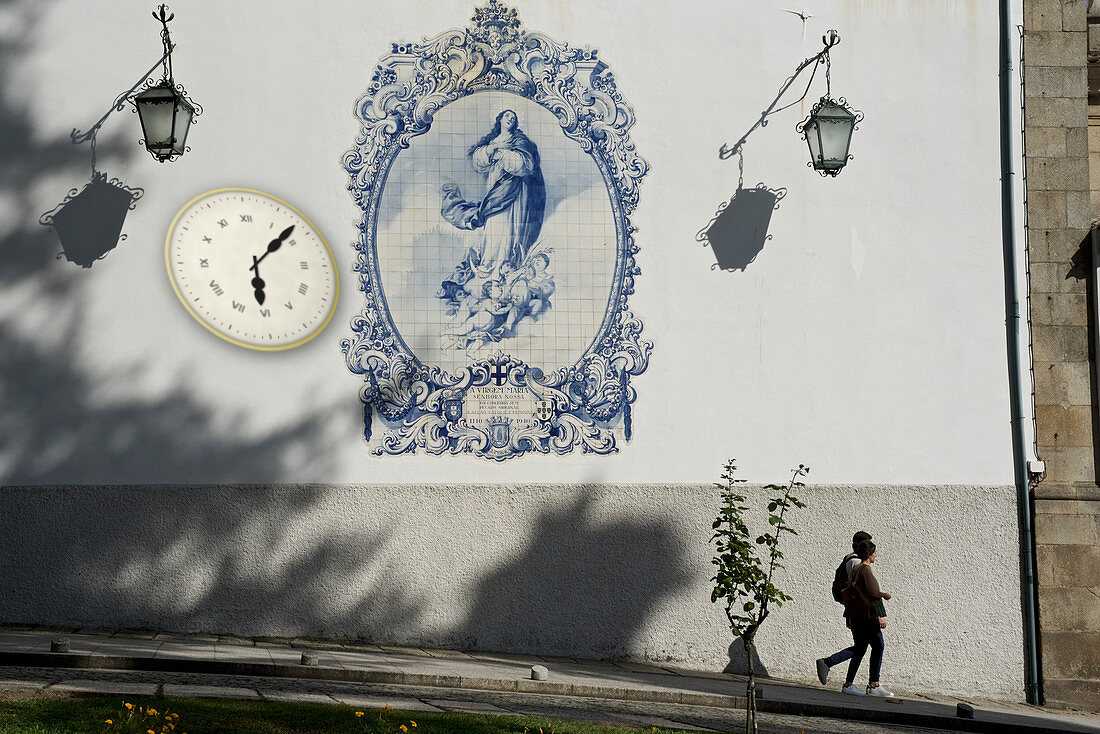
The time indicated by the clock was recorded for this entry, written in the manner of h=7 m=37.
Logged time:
h=6 m=8
